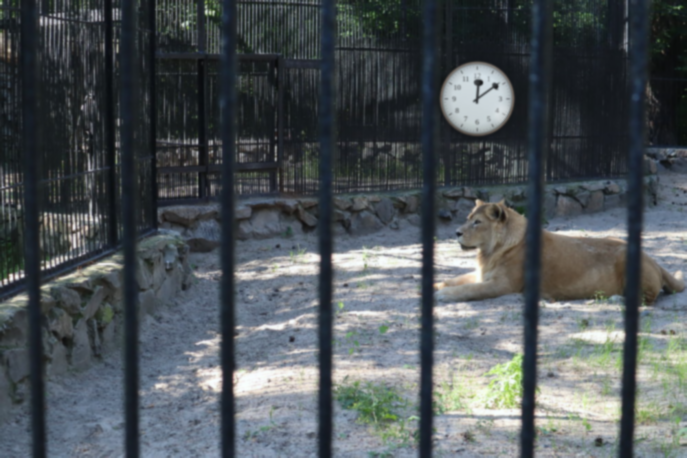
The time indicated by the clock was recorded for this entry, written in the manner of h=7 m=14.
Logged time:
h=12 m=9
